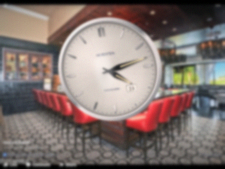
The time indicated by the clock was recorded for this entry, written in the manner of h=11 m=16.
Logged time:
h=4 m=13
